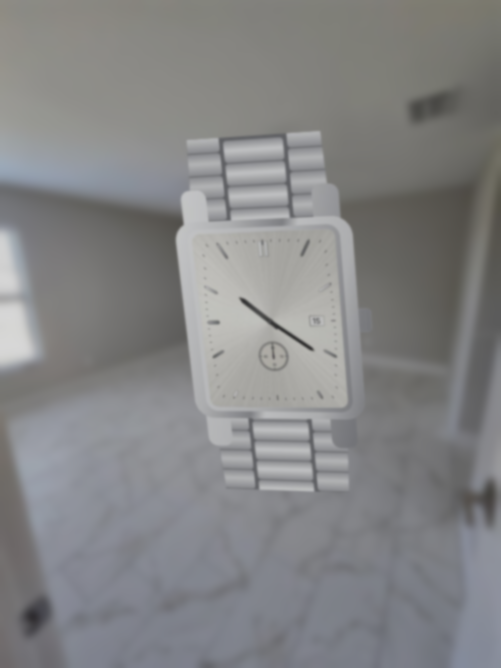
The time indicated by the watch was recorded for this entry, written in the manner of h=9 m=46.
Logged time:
h=10 m=21
